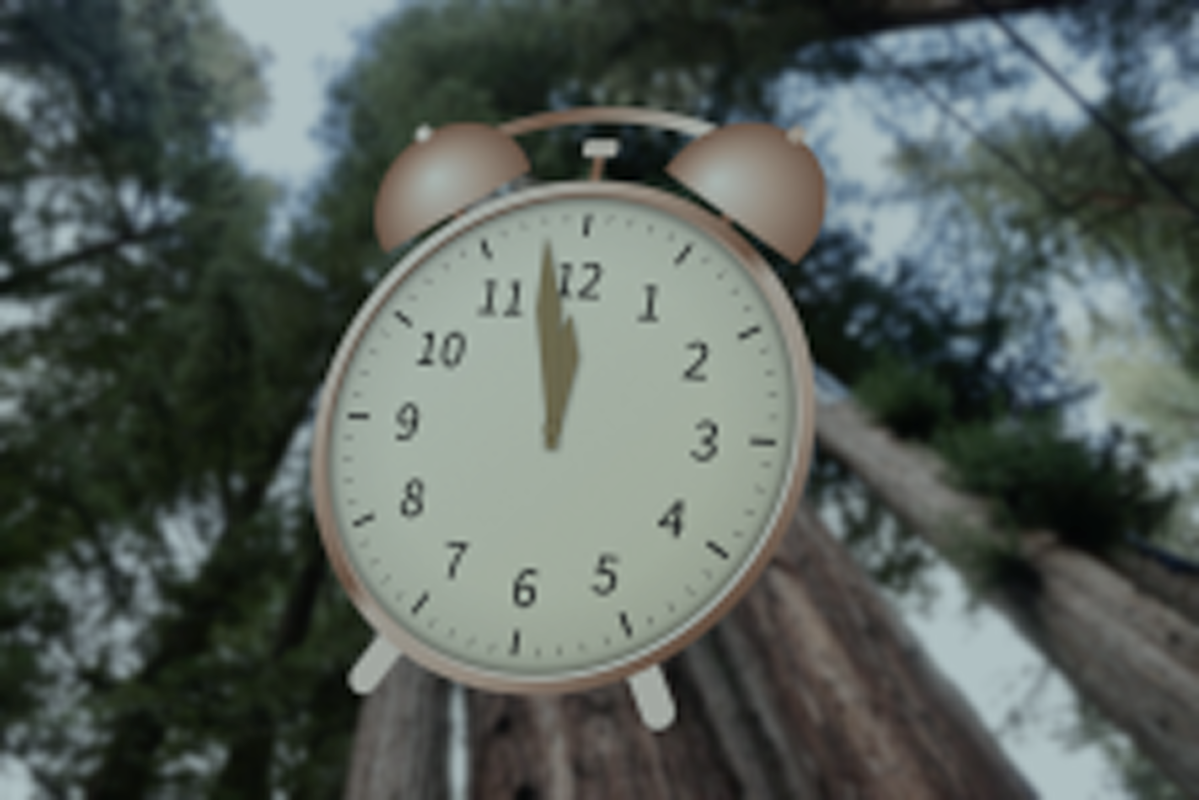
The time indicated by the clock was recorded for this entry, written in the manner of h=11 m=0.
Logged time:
h=11 m=58
